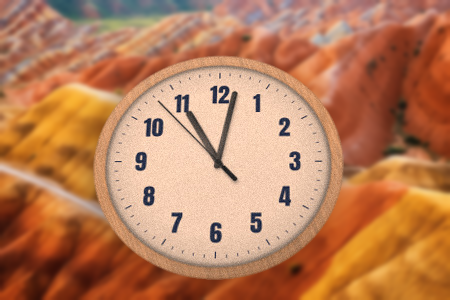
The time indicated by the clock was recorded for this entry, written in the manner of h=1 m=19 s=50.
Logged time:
h=11 m=1 s=53
